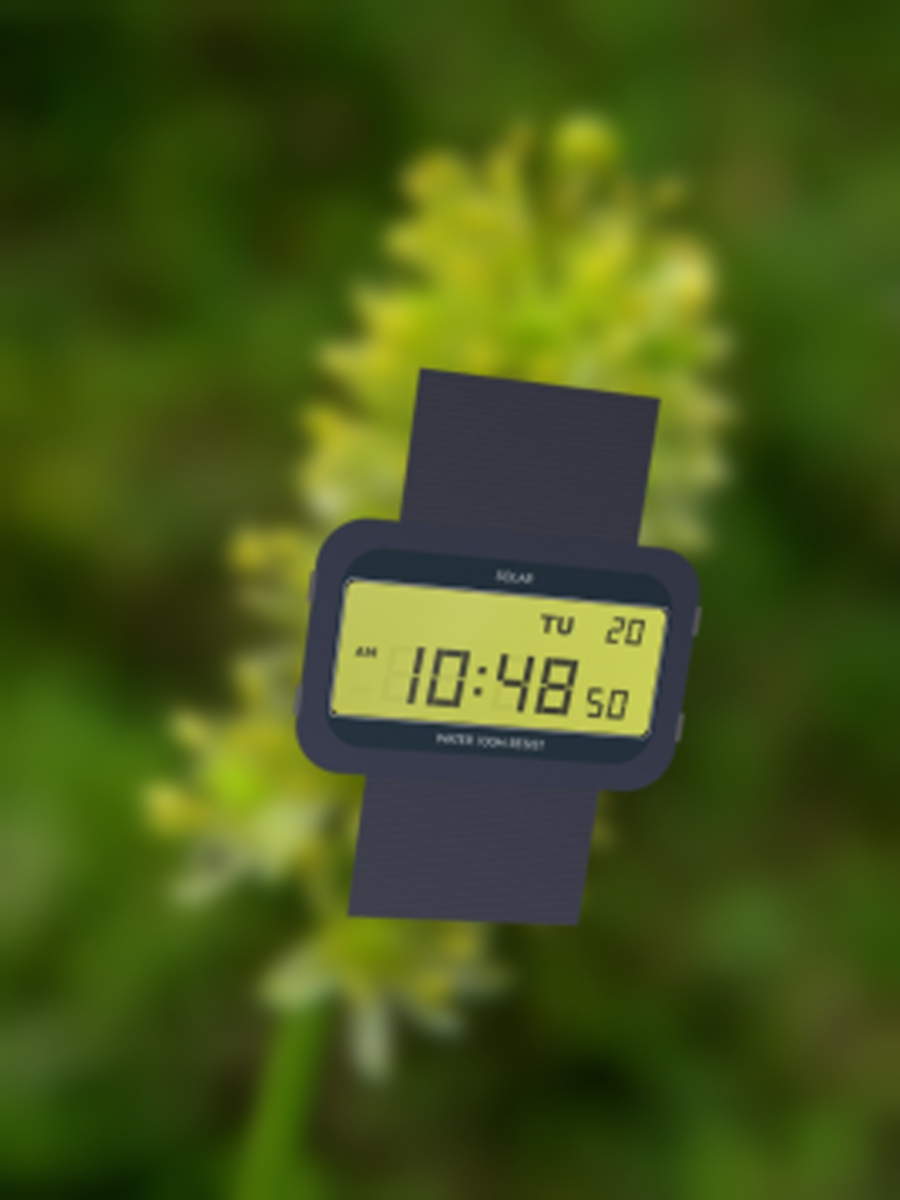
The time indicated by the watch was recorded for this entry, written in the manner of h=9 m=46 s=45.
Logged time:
h=10 m=48 s=50
